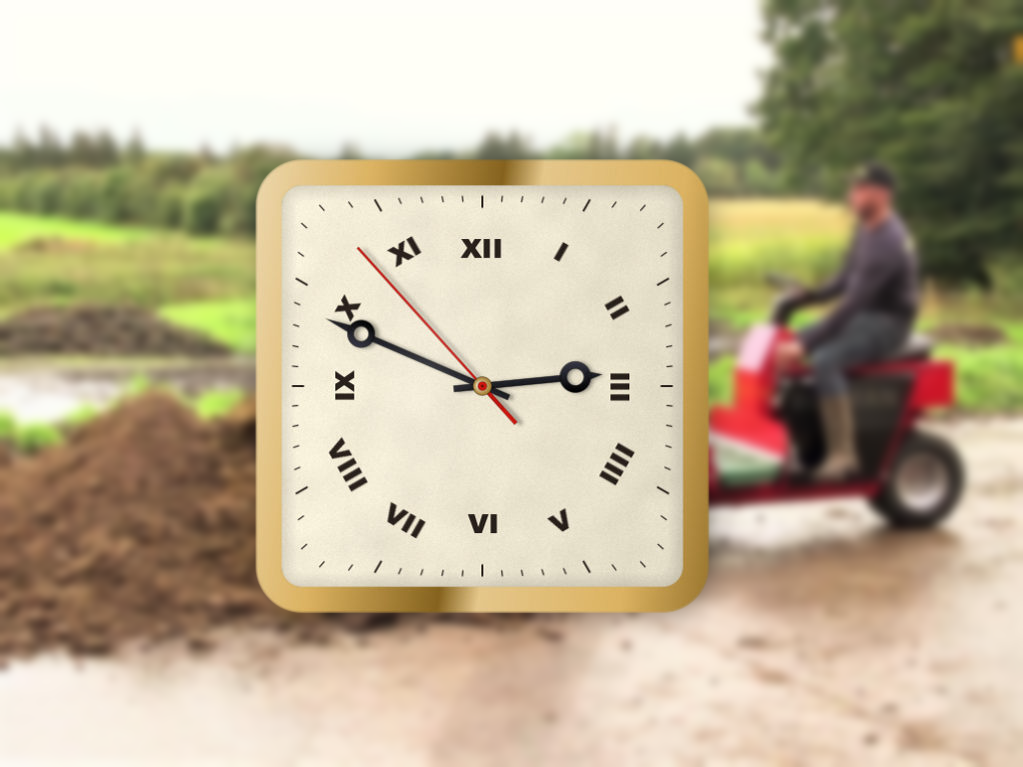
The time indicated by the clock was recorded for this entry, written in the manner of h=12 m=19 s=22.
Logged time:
h=2 m=48 s=53
